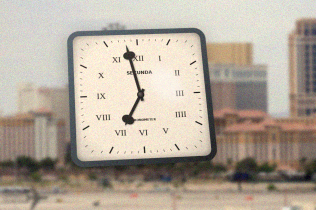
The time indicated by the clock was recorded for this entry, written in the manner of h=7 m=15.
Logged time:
h=6 m=58
